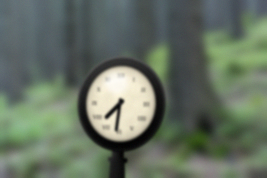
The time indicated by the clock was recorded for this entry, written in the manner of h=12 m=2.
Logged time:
h=7 m=31
